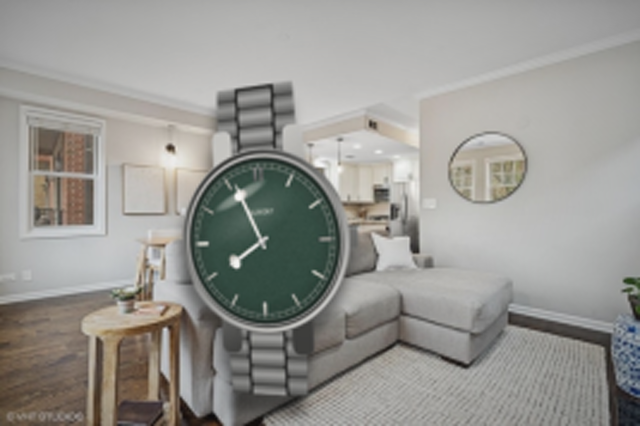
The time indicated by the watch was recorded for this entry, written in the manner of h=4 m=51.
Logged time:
h=7 m=56
